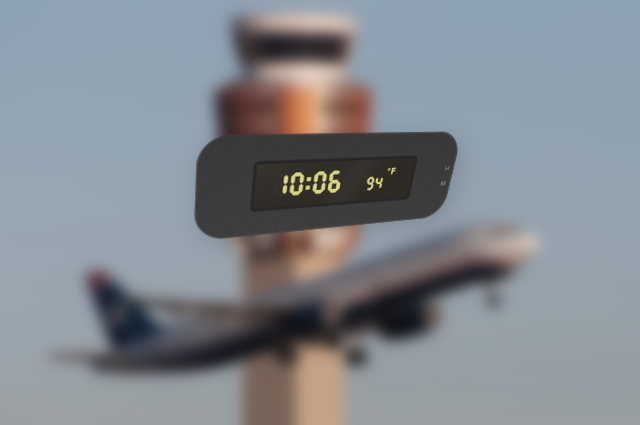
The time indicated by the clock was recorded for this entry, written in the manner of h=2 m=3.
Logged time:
h=10 m=6
